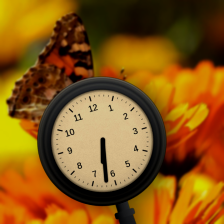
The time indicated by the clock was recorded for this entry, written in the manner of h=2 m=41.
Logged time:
h=6 m=32
